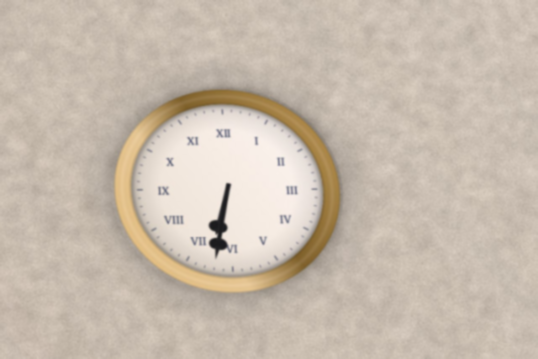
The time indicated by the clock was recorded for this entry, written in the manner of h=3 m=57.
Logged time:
h=6 m=32
